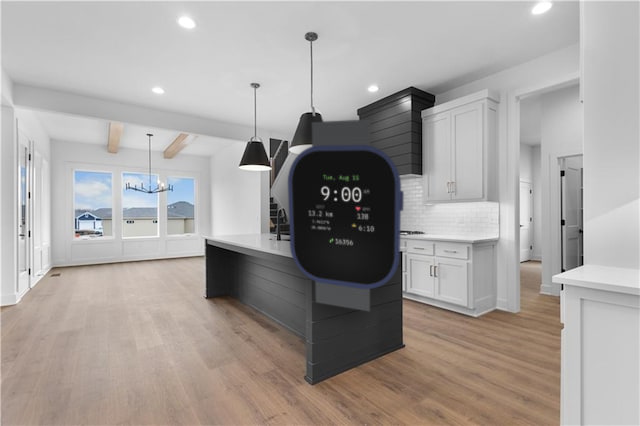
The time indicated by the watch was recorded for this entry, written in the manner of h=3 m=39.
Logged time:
h=9 m=0
